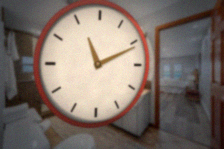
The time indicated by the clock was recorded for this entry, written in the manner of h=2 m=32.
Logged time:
h=11 m=11
